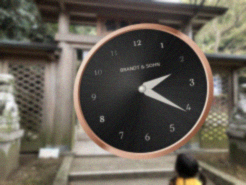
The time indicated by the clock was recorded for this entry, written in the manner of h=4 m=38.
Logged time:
h=2 m=21
